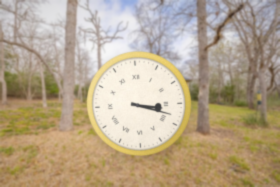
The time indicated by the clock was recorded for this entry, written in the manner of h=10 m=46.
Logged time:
h=3 m=18
